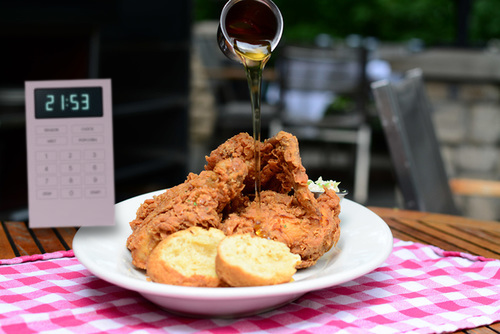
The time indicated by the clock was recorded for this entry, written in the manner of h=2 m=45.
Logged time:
h=21 m=53
